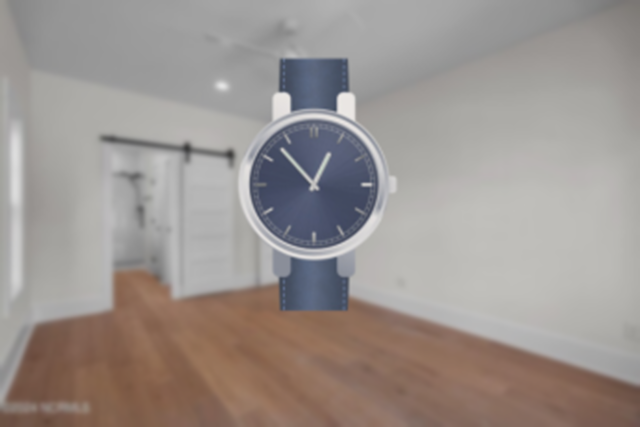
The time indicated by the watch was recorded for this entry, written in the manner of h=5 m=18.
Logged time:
h=12 m=53
